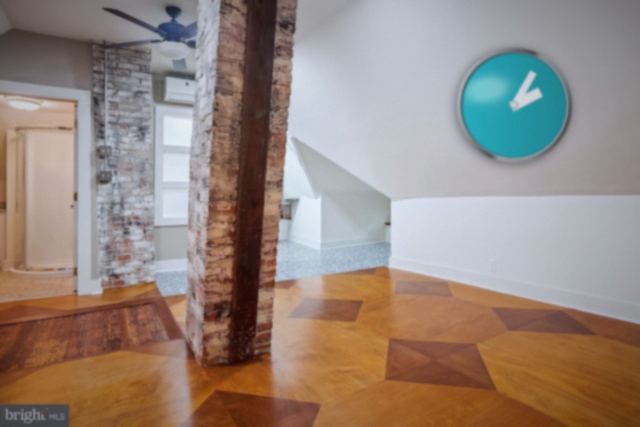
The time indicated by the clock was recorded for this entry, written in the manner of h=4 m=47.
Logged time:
h=2 m=5
